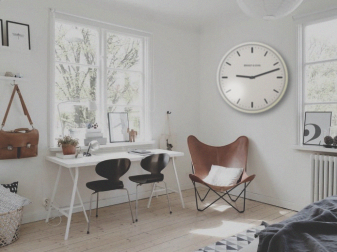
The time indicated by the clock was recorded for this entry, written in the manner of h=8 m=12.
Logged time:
h=9 m=12
